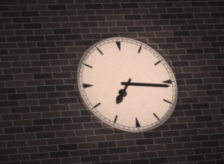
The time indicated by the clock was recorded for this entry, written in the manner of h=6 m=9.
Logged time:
h=7 m=16
